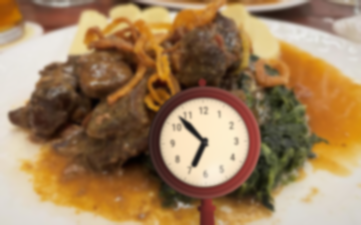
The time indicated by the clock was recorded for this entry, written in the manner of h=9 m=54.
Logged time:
h=6 m=53
